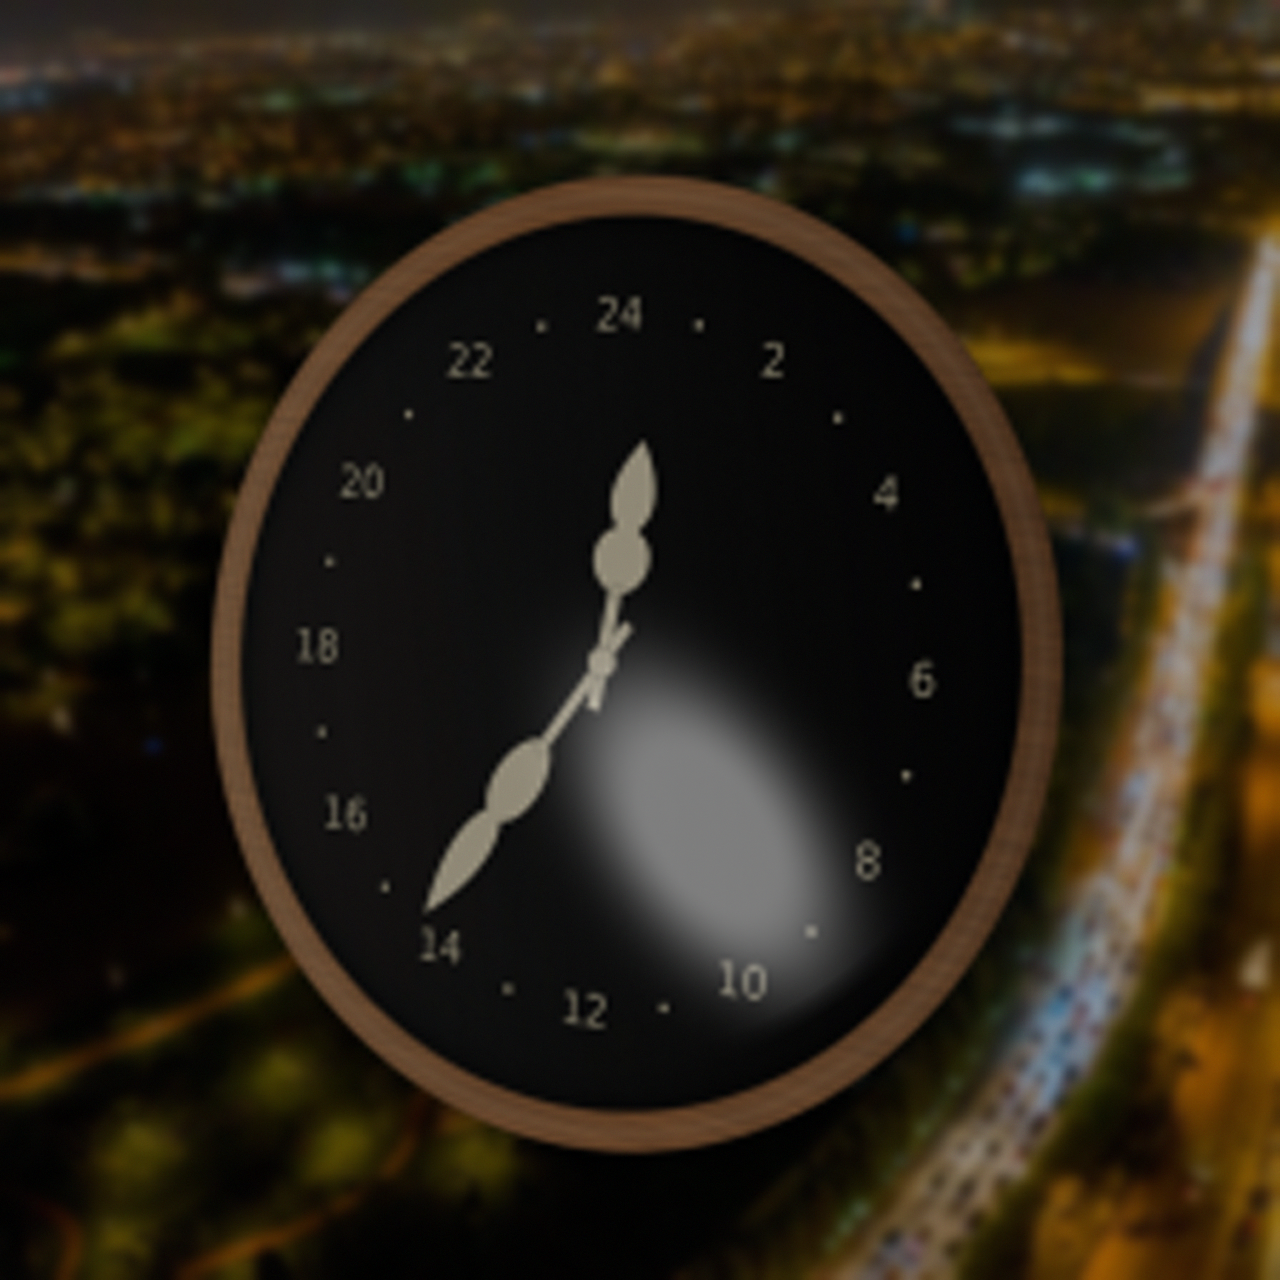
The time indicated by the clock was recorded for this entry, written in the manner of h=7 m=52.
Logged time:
h=0 m=36
